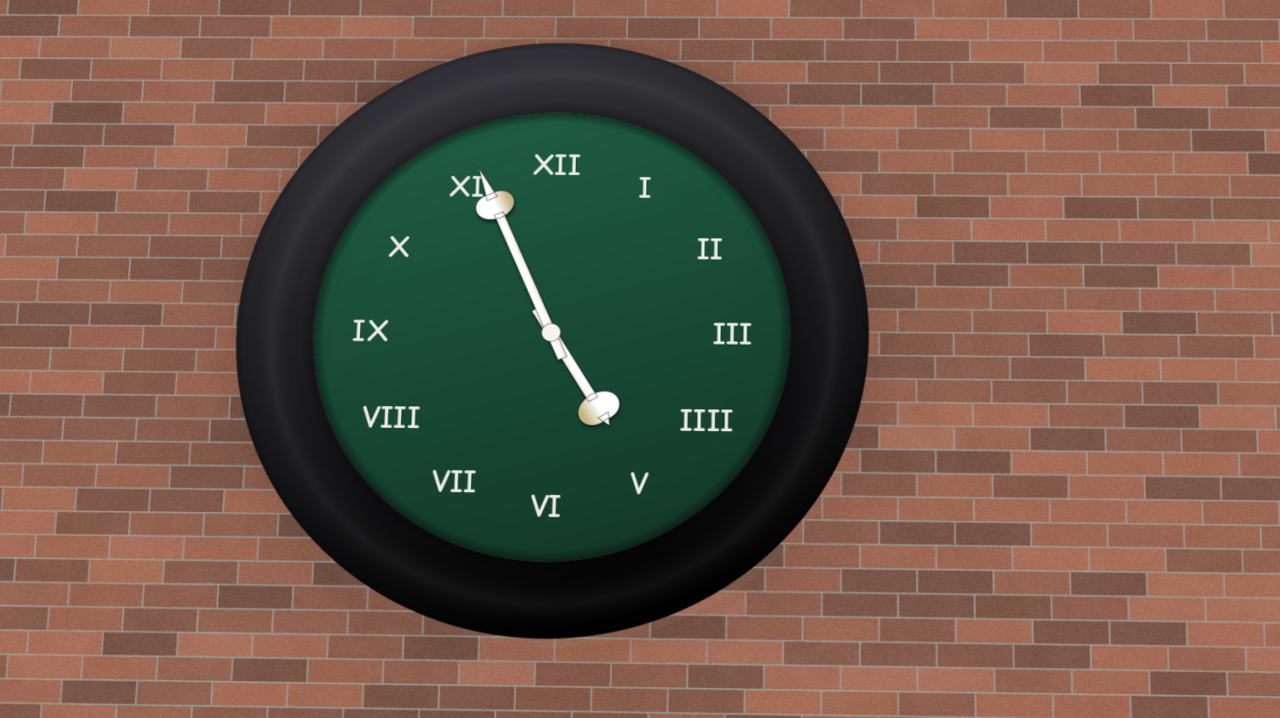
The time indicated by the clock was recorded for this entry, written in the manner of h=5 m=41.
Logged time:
h=4 m=56
